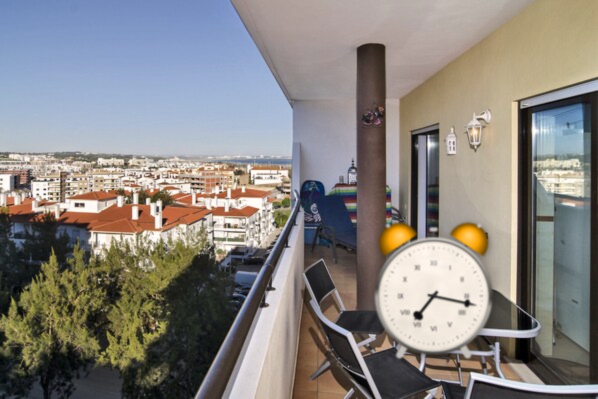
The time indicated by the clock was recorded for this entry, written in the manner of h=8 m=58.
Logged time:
h=7 m=17
